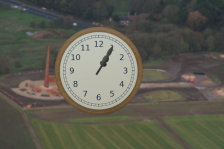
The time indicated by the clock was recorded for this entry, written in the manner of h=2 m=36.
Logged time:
h=1 m=5
